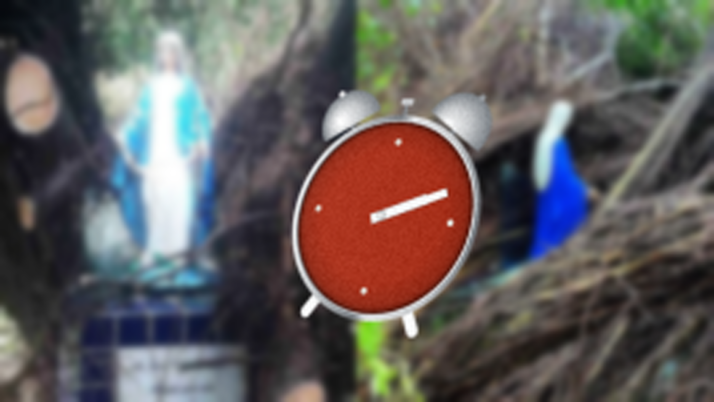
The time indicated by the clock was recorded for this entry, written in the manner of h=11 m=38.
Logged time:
h=2 m=11
